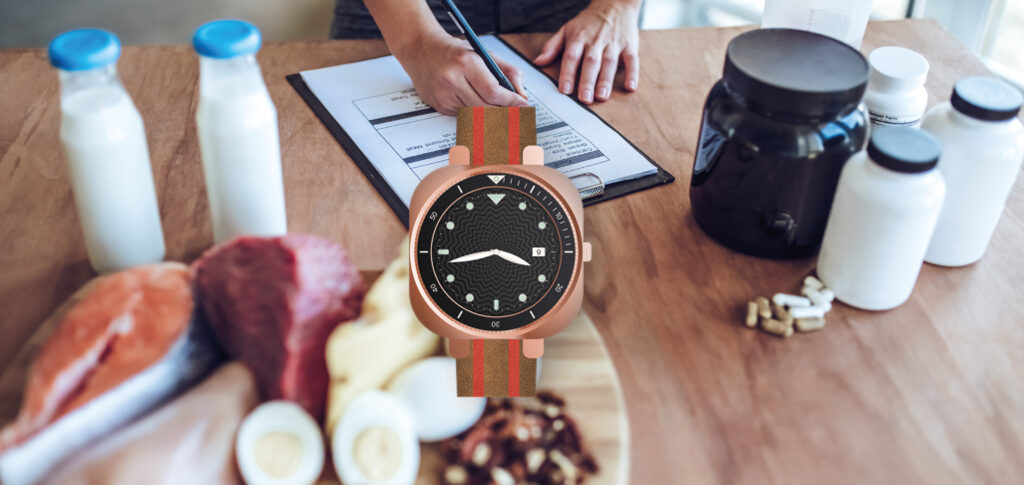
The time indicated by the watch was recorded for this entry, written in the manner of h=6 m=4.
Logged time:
h=3 m=43
